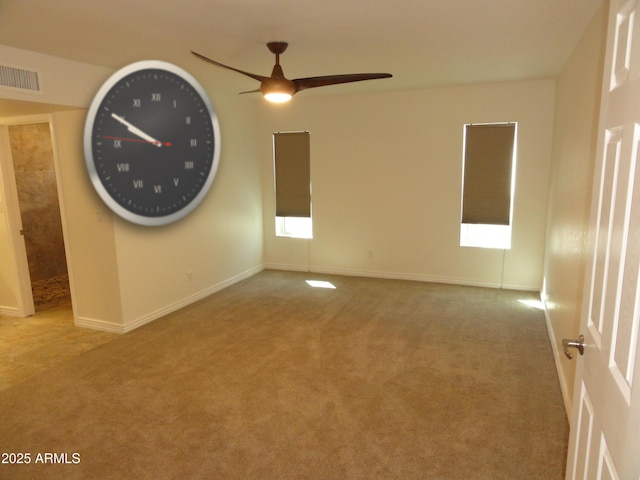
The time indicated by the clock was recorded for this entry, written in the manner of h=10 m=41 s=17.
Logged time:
h=9 m=49 s=46
